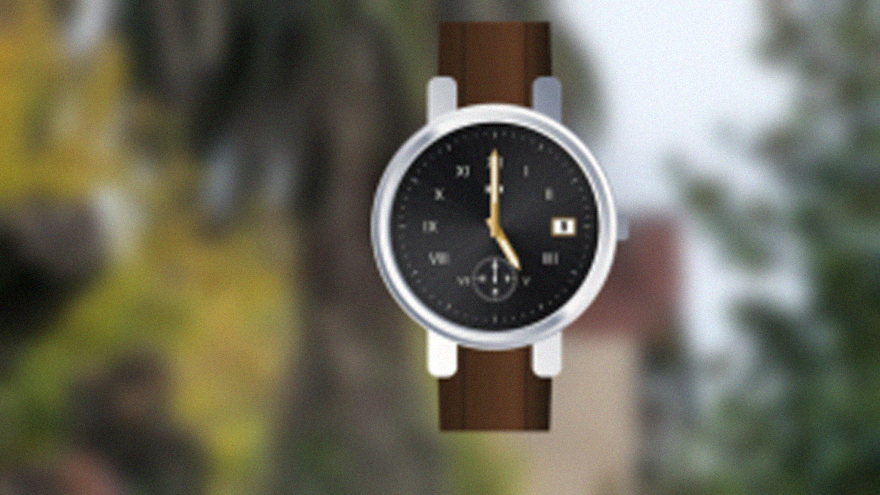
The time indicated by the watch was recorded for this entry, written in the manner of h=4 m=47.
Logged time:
h=5 m=0
